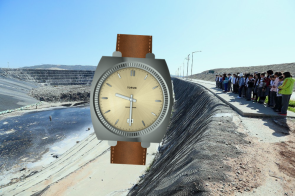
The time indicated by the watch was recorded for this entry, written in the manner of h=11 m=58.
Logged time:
h=9 m=30
